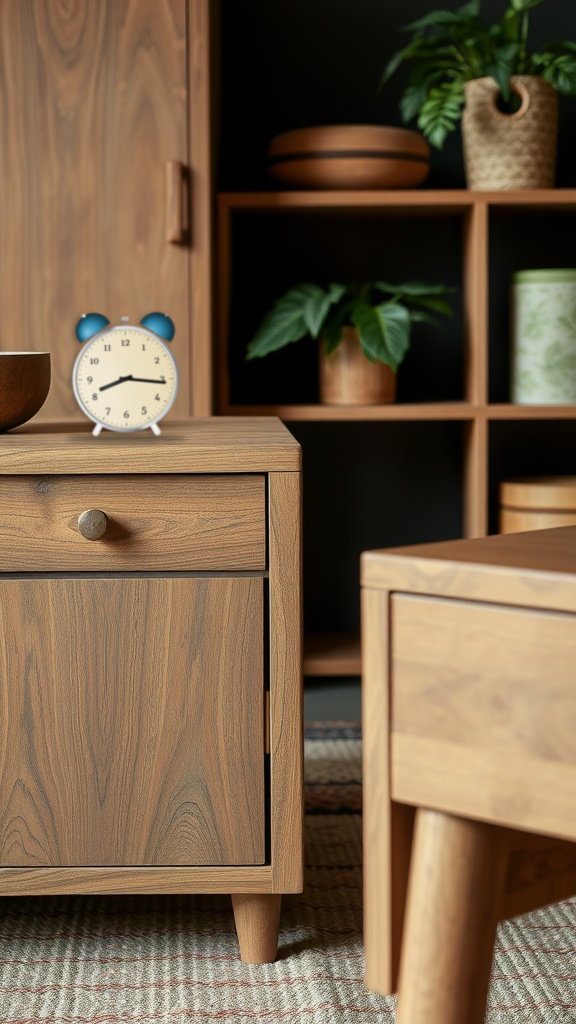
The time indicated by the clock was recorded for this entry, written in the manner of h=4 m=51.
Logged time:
h=8 m=16
